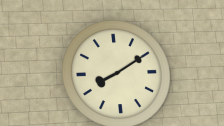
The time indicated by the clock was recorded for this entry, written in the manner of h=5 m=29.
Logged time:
h=8 m=10
